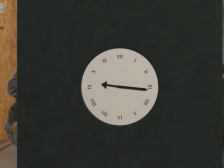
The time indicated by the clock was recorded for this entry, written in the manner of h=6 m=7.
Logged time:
h=9 m=16
